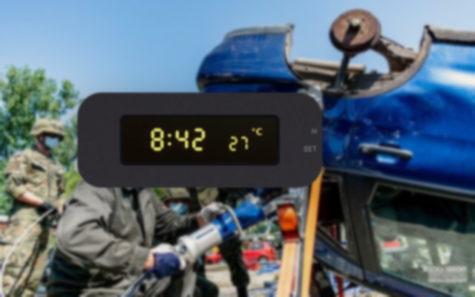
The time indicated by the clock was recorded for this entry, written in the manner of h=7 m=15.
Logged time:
h=8 m=42
